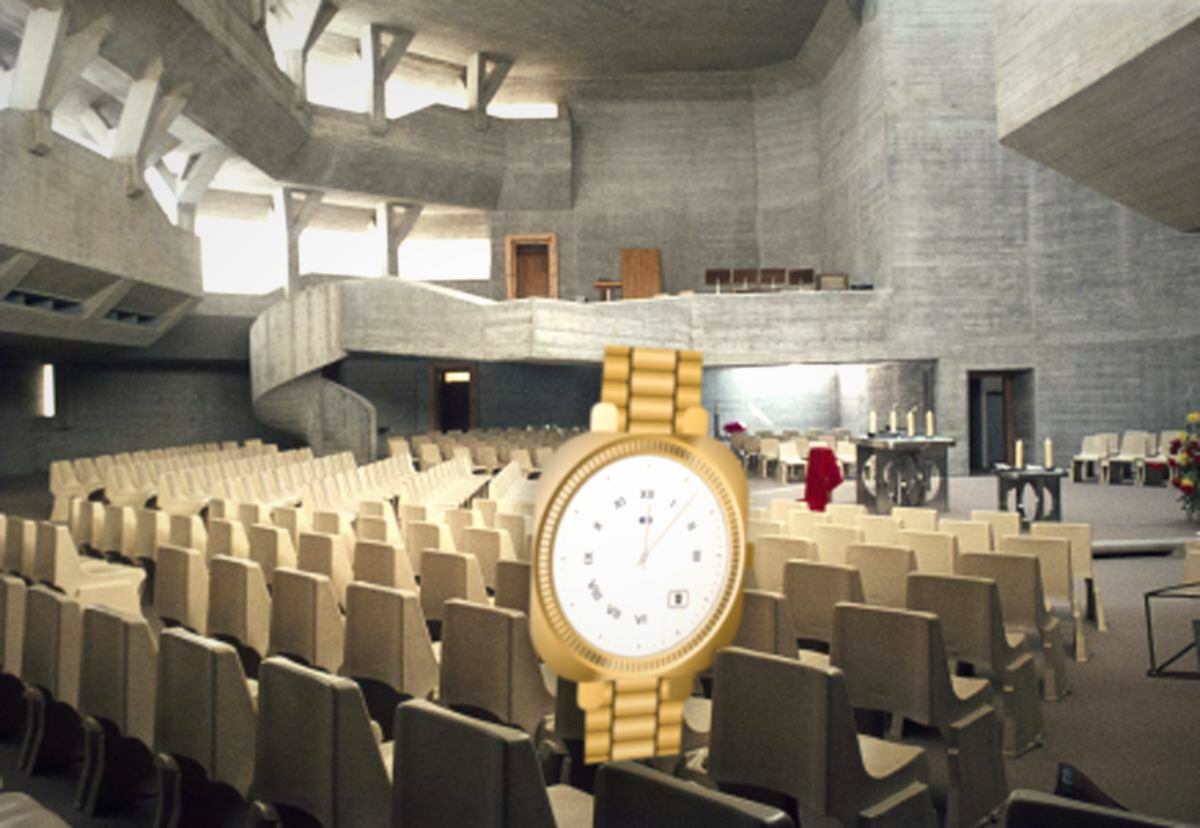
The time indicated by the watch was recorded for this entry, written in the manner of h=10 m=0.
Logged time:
h=12 m=7
